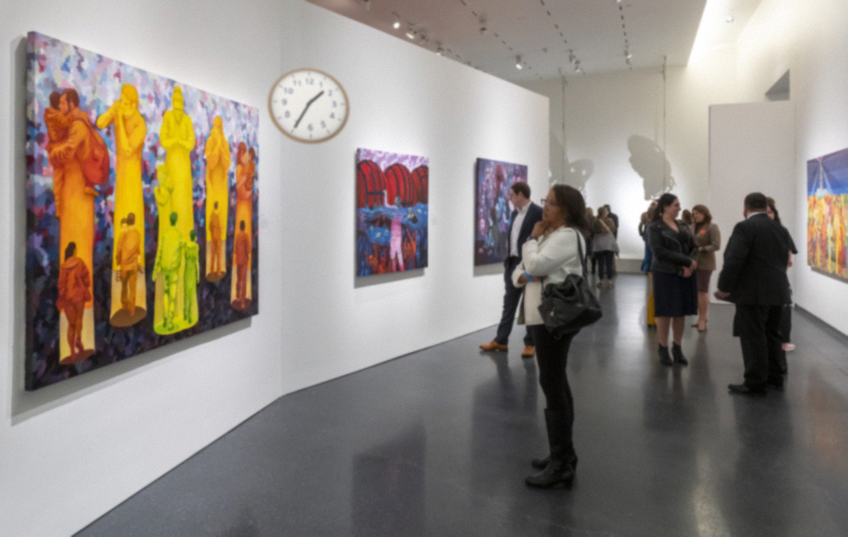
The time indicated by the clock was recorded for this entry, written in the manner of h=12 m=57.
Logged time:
h=1 m=35
